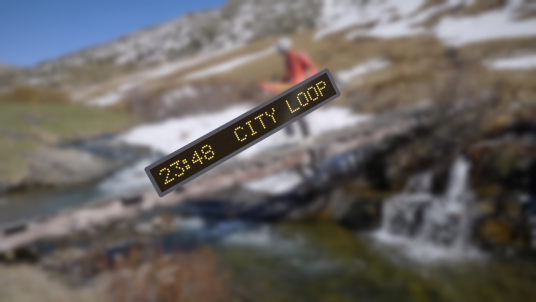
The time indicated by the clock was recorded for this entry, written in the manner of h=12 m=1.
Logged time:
h=23 m=48
